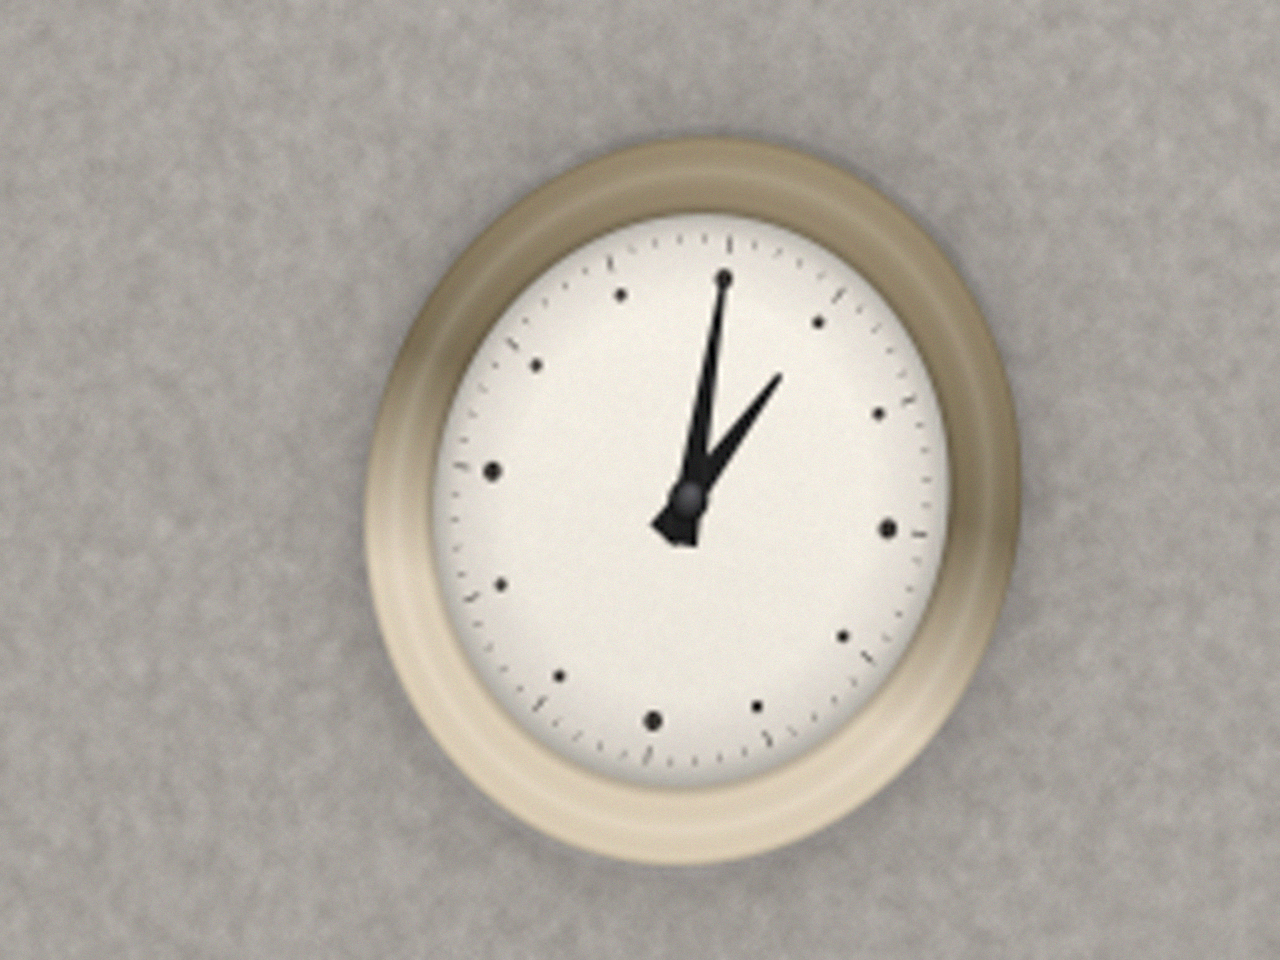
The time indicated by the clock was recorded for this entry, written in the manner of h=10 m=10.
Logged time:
h=1 m=0
